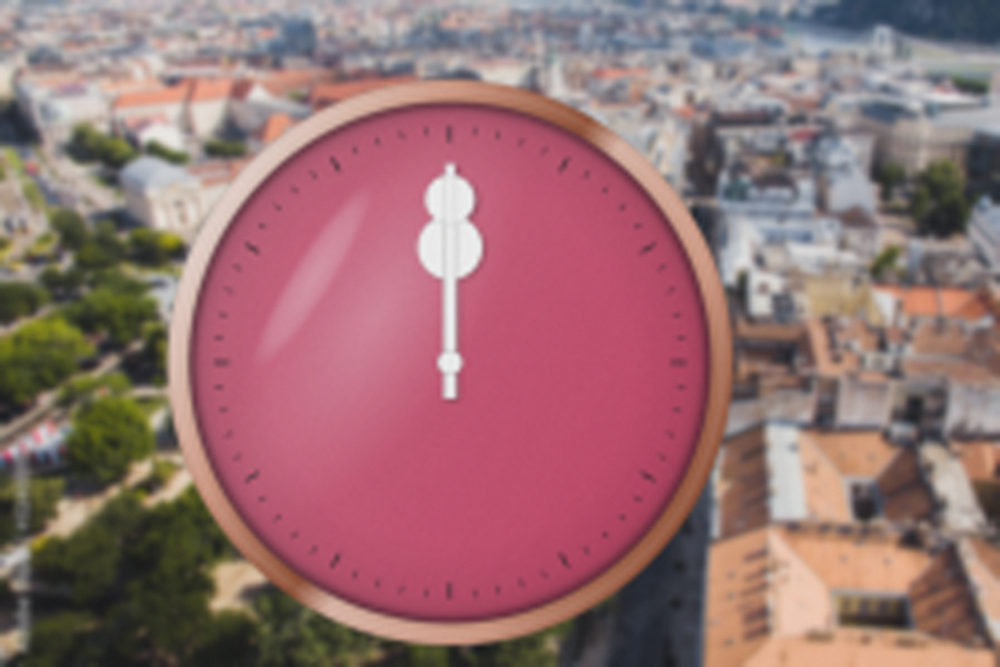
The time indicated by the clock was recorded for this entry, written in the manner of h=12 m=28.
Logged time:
h=12 m=0
